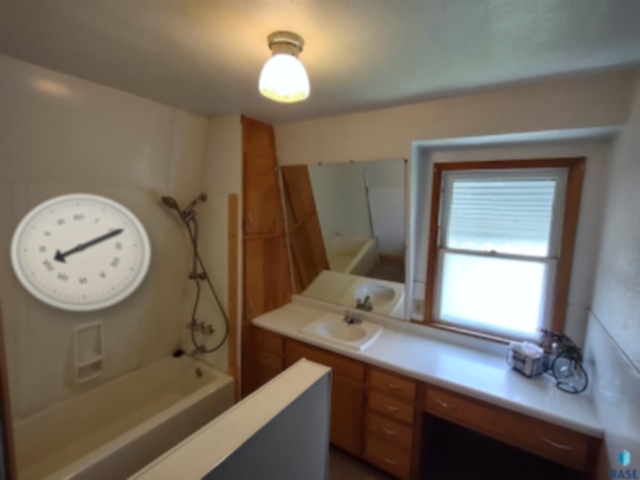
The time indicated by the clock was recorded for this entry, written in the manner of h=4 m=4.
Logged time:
h=8 m=11
